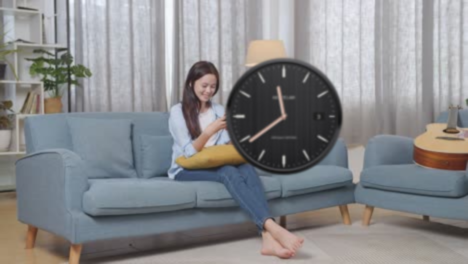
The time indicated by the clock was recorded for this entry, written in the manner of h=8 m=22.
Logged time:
h=11 m=39
